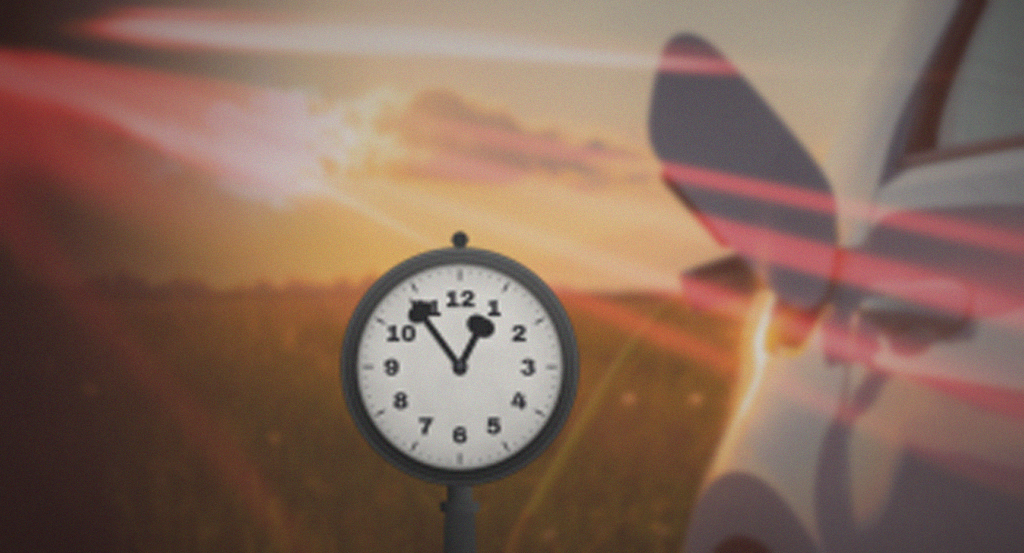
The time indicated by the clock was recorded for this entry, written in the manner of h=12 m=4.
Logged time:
h=12 m=54
